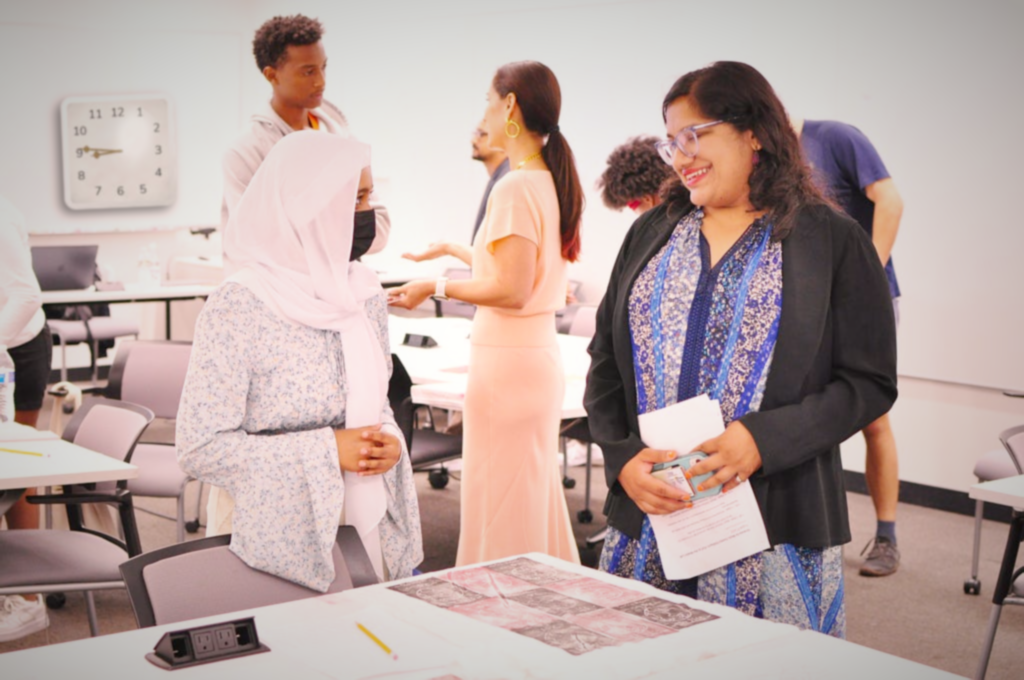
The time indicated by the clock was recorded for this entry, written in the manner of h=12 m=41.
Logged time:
h=8 m=46
